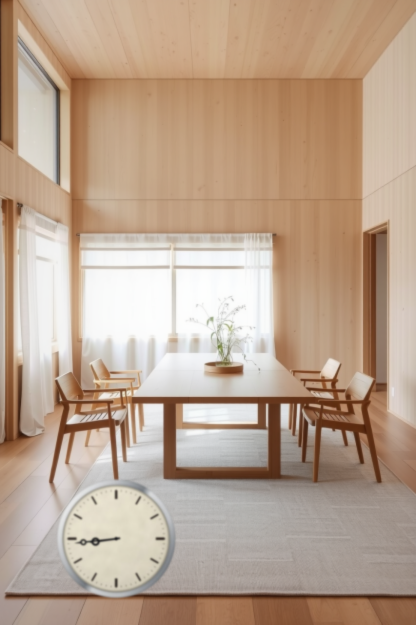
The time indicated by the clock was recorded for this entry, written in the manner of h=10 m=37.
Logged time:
h=8 m=44
